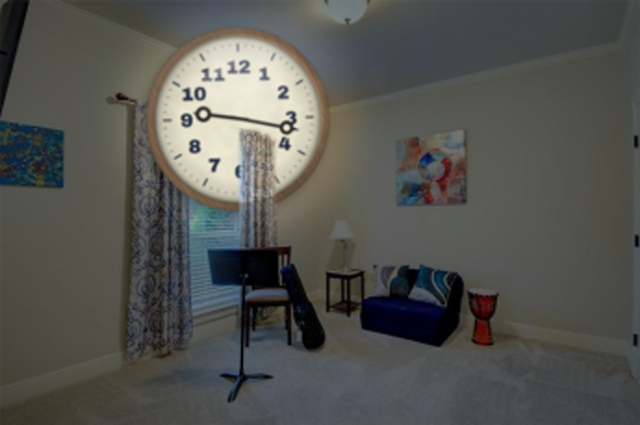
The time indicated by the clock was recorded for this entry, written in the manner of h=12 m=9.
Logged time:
h=9 m=17
